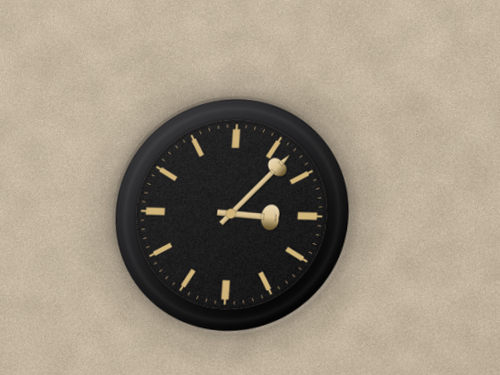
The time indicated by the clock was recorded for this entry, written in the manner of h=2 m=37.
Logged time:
h=3 m=7
